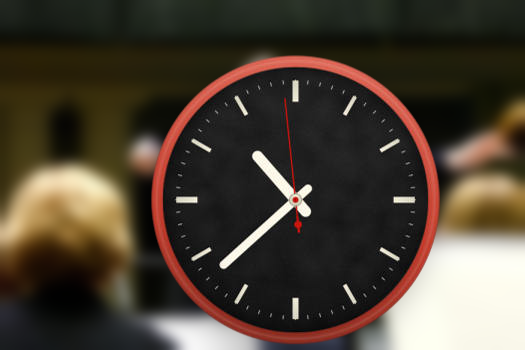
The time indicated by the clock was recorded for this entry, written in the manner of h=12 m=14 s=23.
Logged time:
h=10 m=37 s=59
